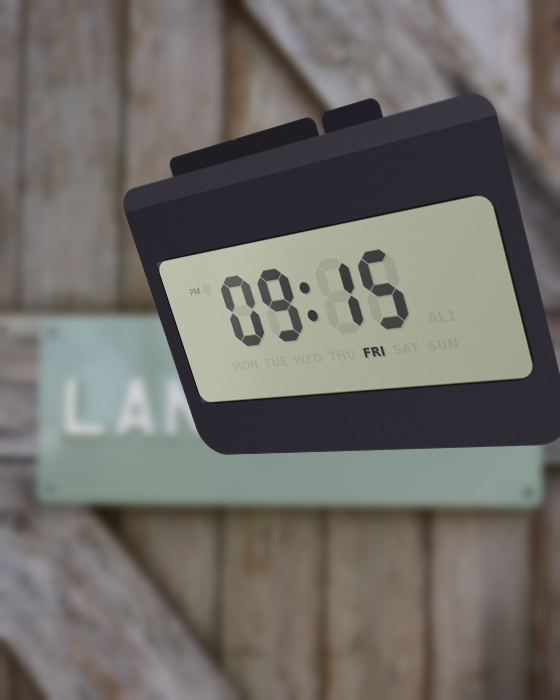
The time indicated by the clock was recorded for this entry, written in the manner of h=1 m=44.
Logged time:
h=9 m=15
